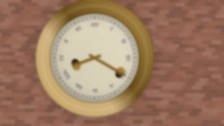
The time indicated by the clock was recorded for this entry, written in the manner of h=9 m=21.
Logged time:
h=8 m=20
